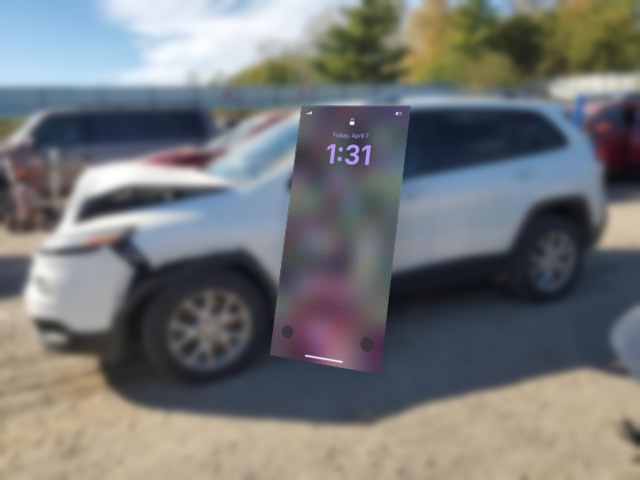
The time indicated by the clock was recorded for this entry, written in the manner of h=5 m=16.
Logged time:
h=1 m=31
